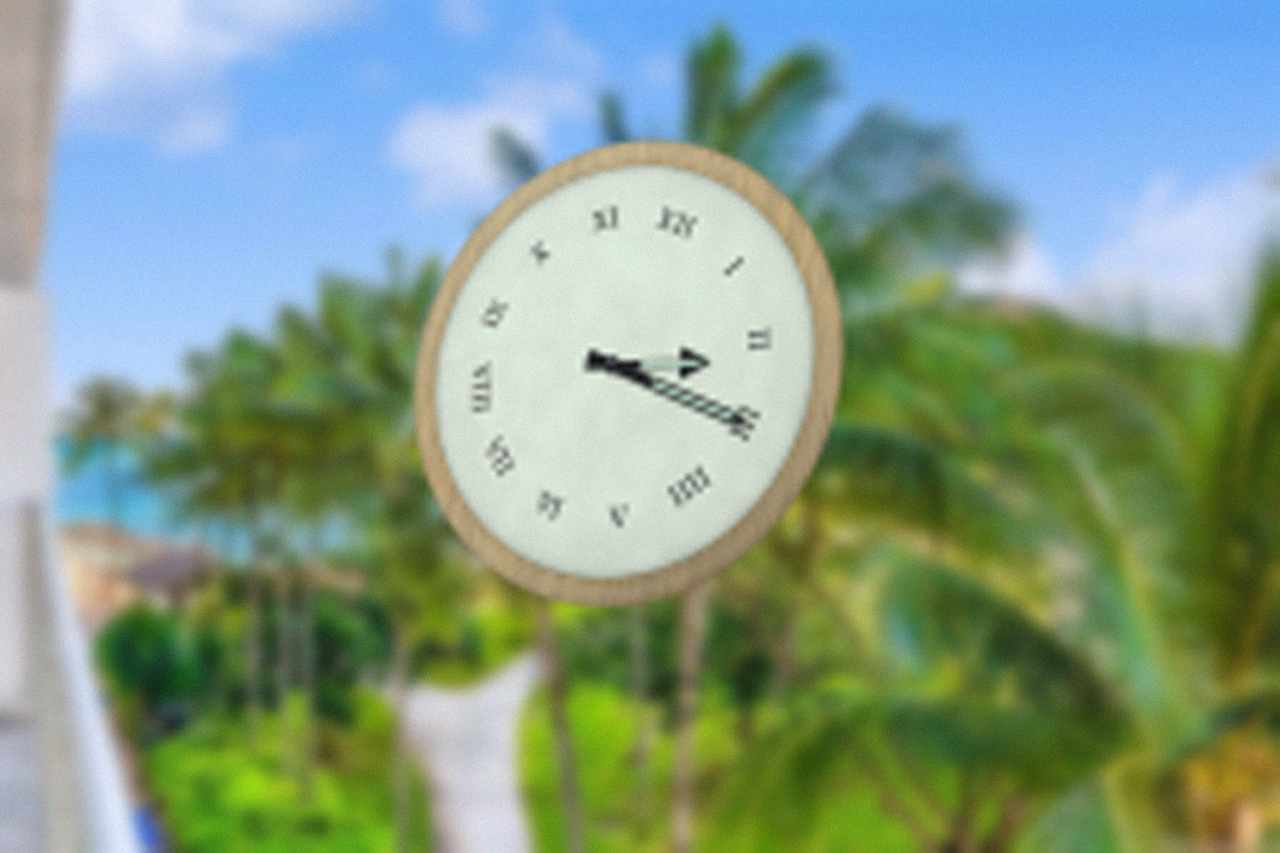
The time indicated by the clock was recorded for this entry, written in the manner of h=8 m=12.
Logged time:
h=2 m=15
